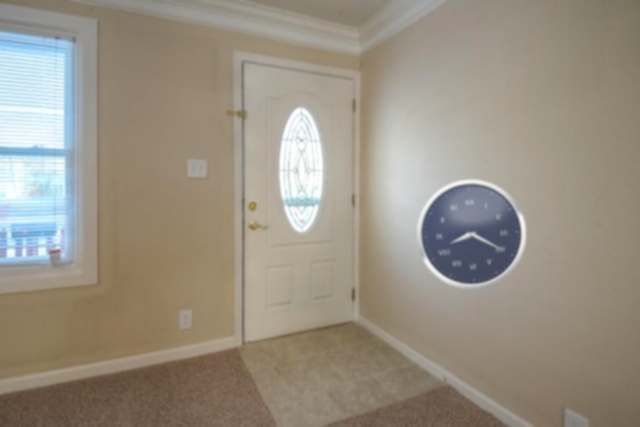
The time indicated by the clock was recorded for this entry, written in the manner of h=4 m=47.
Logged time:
h=8 m=20
